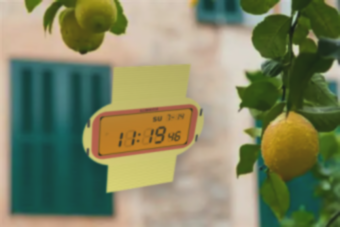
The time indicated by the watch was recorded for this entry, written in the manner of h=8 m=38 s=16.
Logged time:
h=11 m=19 s=46
